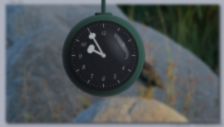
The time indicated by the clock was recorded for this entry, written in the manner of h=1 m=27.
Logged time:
h=9 m=55
